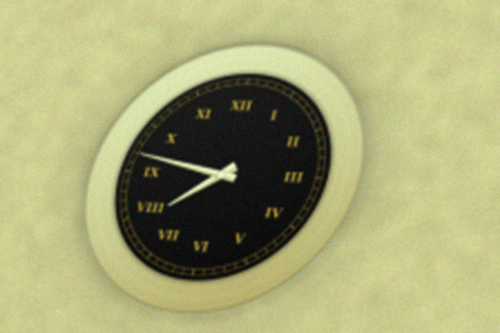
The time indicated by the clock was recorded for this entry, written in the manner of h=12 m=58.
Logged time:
h=7 m=47
